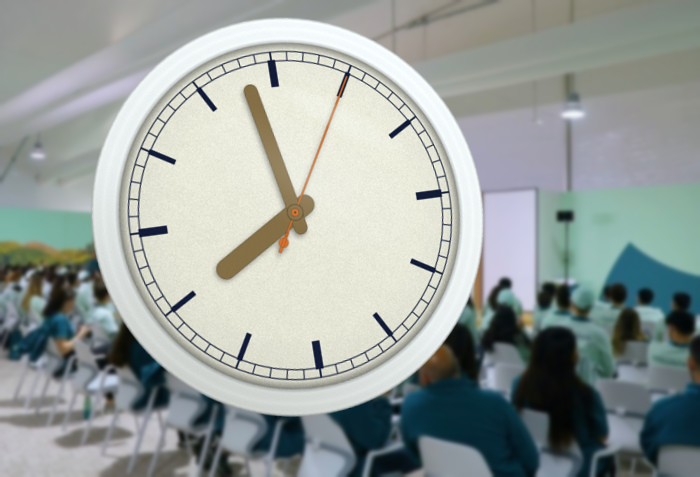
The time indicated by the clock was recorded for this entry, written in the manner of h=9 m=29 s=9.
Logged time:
h=7 m=58 s=5
